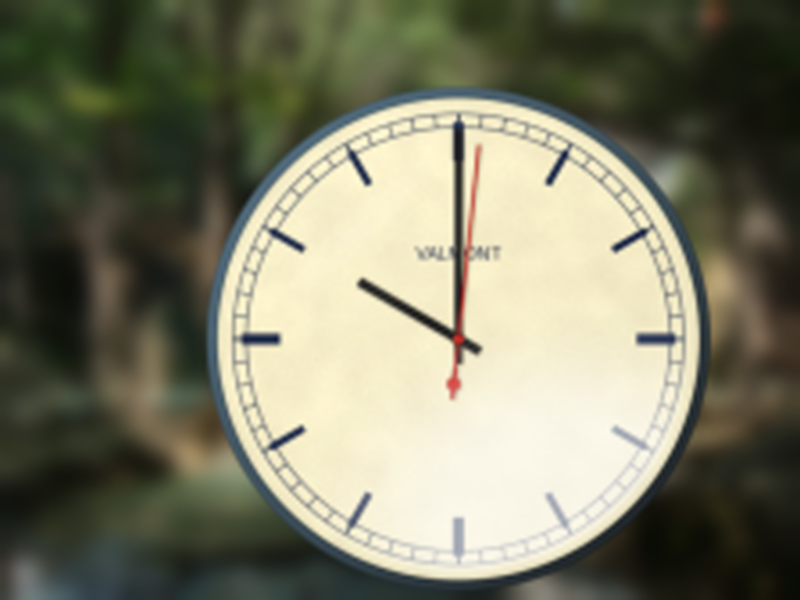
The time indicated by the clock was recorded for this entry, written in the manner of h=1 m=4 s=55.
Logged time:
h=10 m=0 s=1
